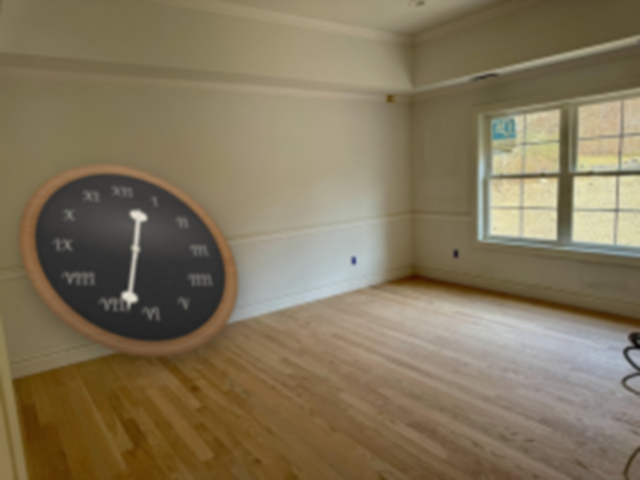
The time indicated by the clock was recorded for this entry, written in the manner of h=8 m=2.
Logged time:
h=12 m=33
